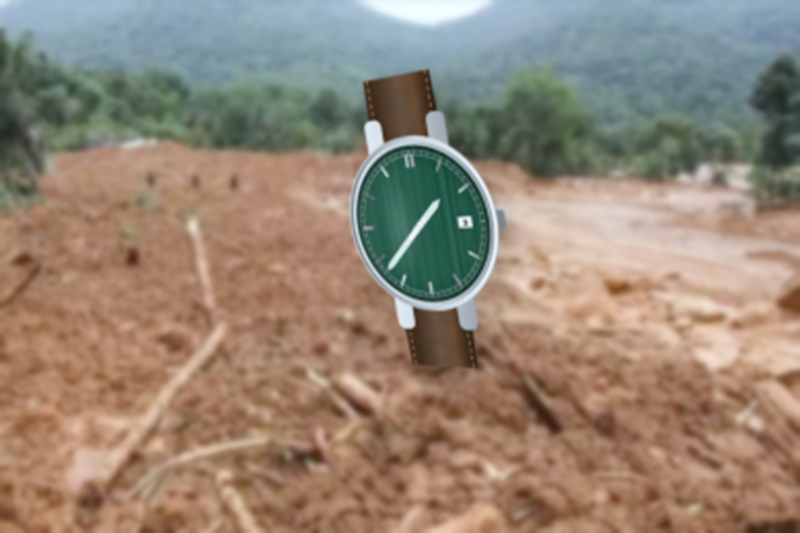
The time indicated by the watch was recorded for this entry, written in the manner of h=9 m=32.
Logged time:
h=1 m=38
